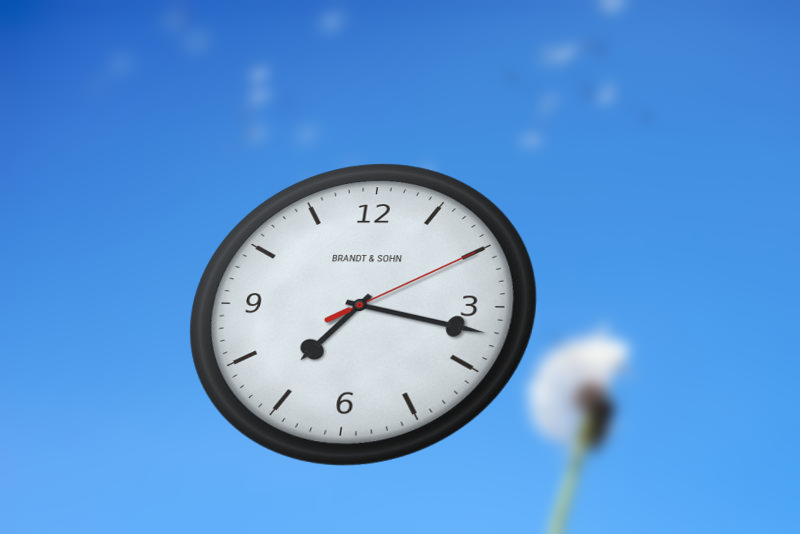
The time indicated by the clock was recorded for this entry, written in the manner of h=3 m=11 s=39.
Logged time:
h=7 m=17 s=10
